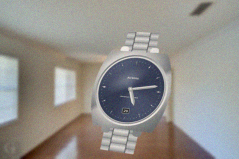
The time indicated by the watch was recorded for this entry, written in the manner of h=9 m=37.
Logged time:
h=5 m=13
